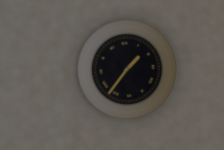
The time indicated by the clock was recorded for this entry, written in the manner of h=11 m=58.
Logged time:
h=1 m=37
